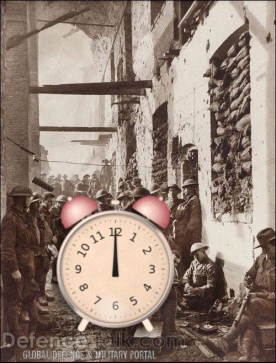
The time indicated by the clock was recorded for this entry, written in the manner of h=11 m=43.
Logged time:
h=12 m=0
